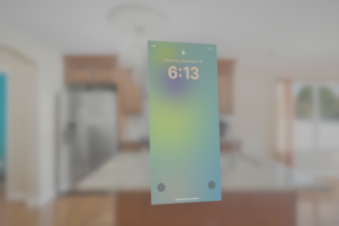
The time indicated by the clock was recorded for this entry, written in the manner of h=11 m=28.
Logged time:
h=6 m=13
